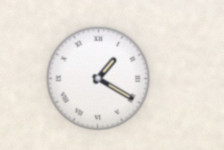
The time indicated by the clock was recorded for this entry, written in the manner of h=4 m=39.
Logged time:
h=1 m=20
